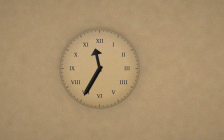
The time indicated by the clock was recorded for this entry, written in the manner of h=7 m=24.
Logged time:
h=11 m=35
